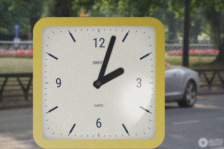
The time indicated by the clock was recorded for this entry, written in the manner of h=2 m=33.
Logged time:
h=2 m=3
